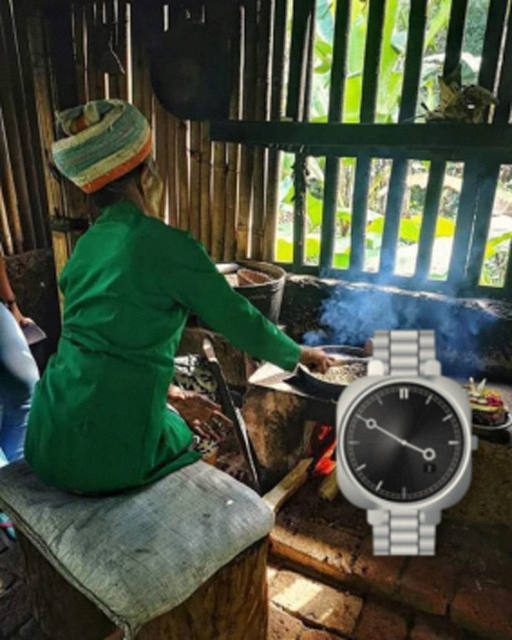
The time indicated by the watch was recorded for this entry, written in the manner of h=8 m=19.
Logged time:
h=3 m=50
